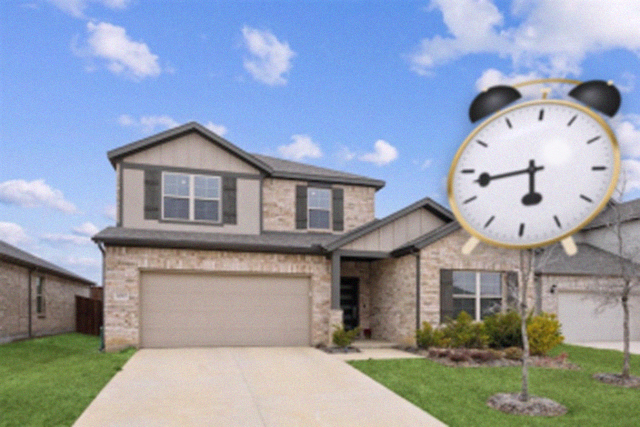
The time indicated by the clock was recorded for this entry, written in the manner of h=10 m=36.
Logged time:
h=5 m=43
